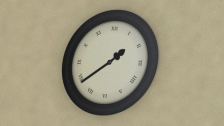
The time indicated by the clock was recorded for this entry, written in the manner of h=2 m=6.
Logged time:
h=1 m=39
